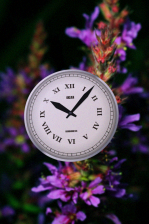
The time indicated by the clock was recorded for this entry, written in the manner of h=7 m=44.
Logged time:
h=10 m=7
